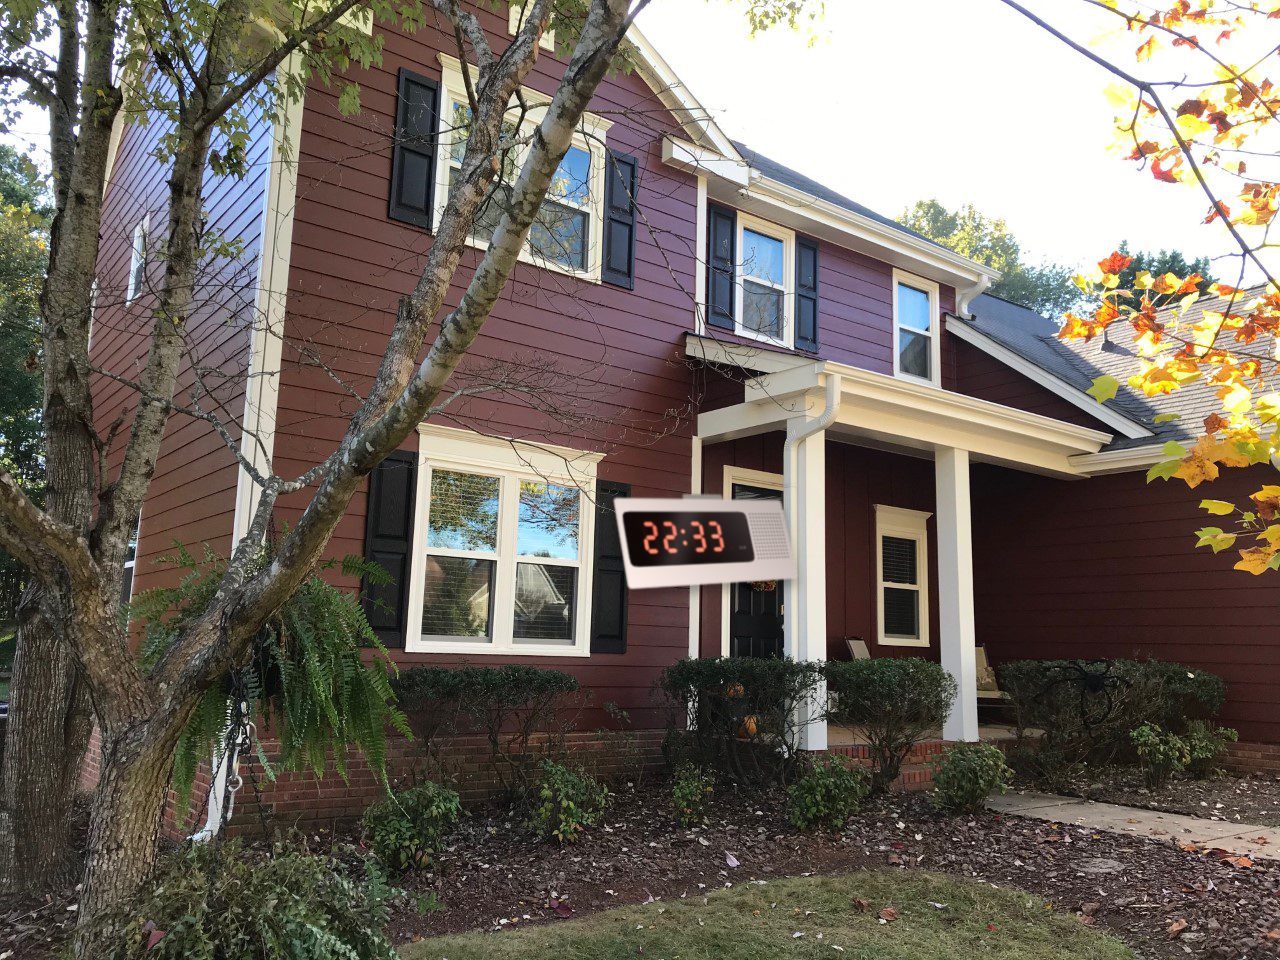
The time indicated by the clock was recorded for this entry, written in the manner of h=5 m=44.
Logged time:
h=22 m=33
